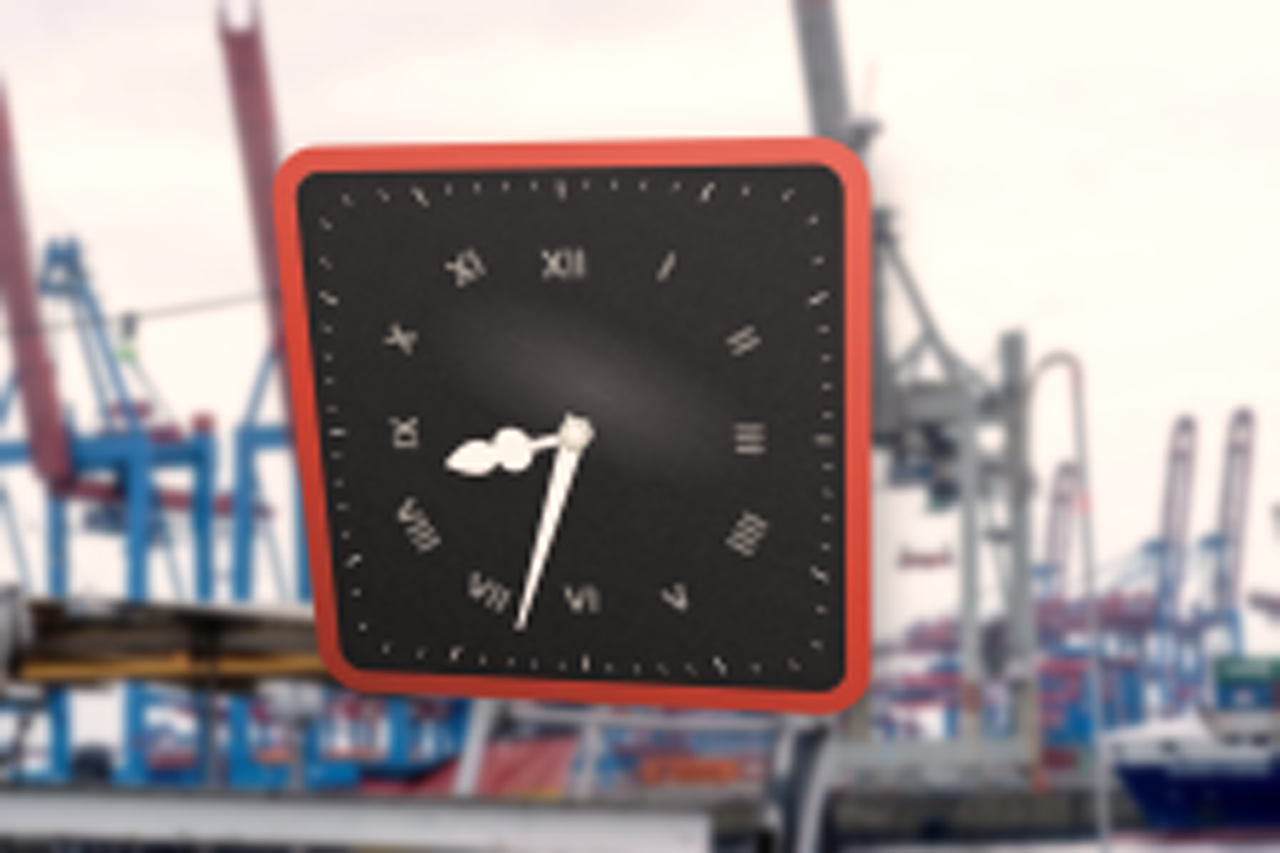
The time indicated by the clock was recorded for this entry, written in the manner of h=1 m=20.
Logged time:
h=8 m=33
